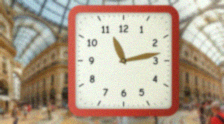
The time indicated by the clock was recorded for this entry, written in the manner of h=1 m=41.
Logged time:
h=11 m=13
